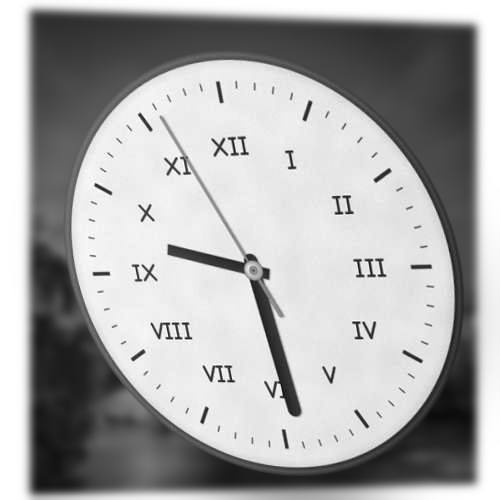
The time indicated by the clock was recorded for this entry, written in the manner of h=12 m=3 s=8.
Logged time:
h=9 m=28 s=56
